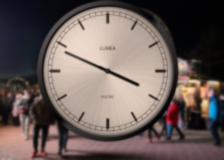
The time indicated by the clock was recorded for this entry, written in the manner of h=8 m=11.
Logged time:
h=3 m=49
